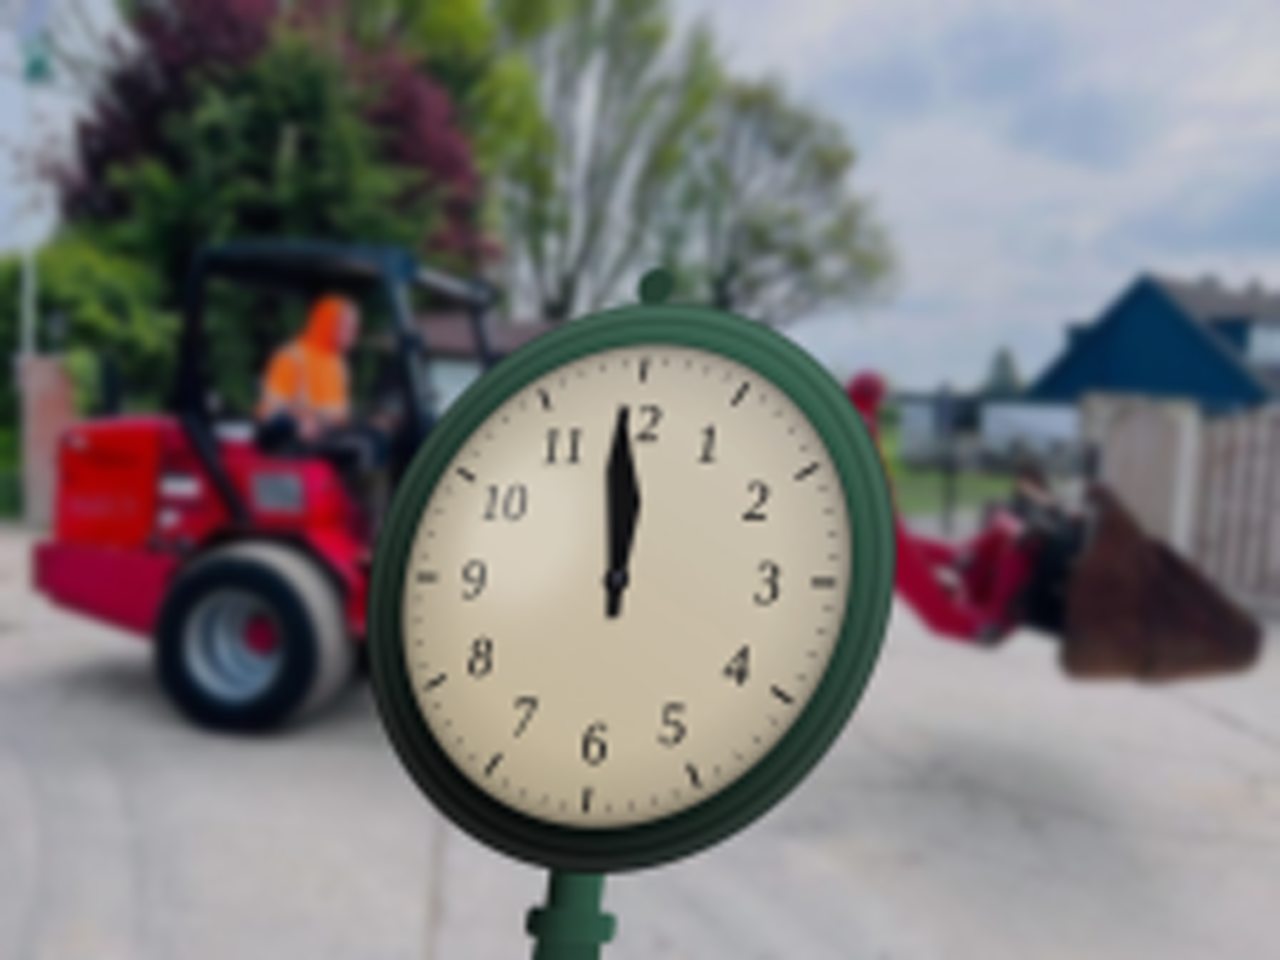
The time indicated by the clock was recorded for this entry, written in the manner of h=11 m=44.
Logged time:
h=11 m=59
